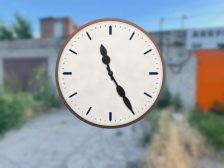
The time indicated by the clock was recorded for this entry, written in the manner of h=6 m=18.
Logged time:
h=11 m=25
